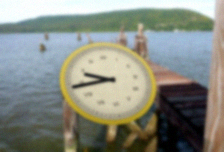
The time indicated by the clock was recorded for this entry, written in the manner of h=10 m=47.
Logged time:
h=9 m=44
